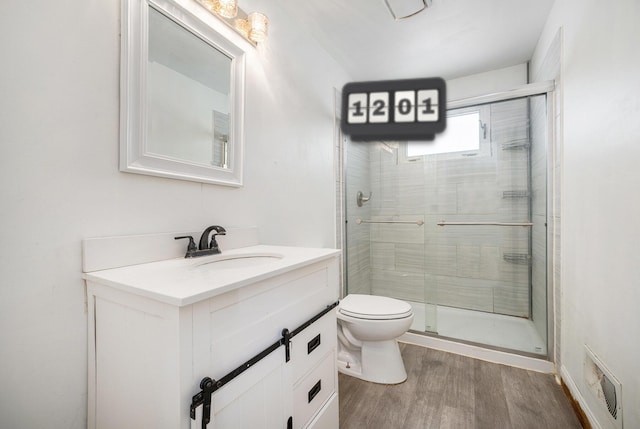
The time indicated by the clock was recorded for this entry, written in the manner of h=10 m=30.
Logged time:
h=12 m=1
